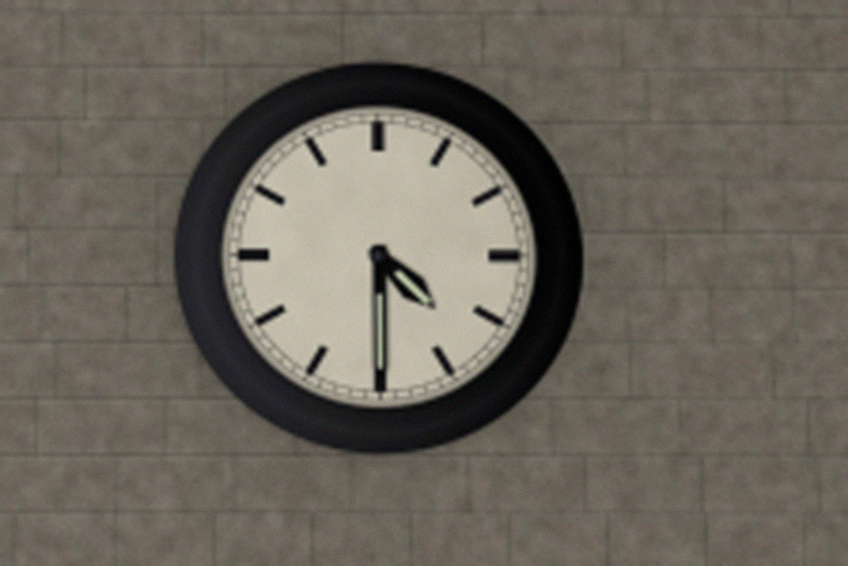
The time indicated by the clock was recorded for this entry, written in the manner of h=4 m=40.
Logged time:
h=4 m=30
